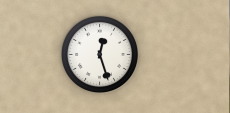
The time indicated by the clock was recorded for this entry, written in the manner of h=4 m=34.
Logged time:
h=12 m=27
